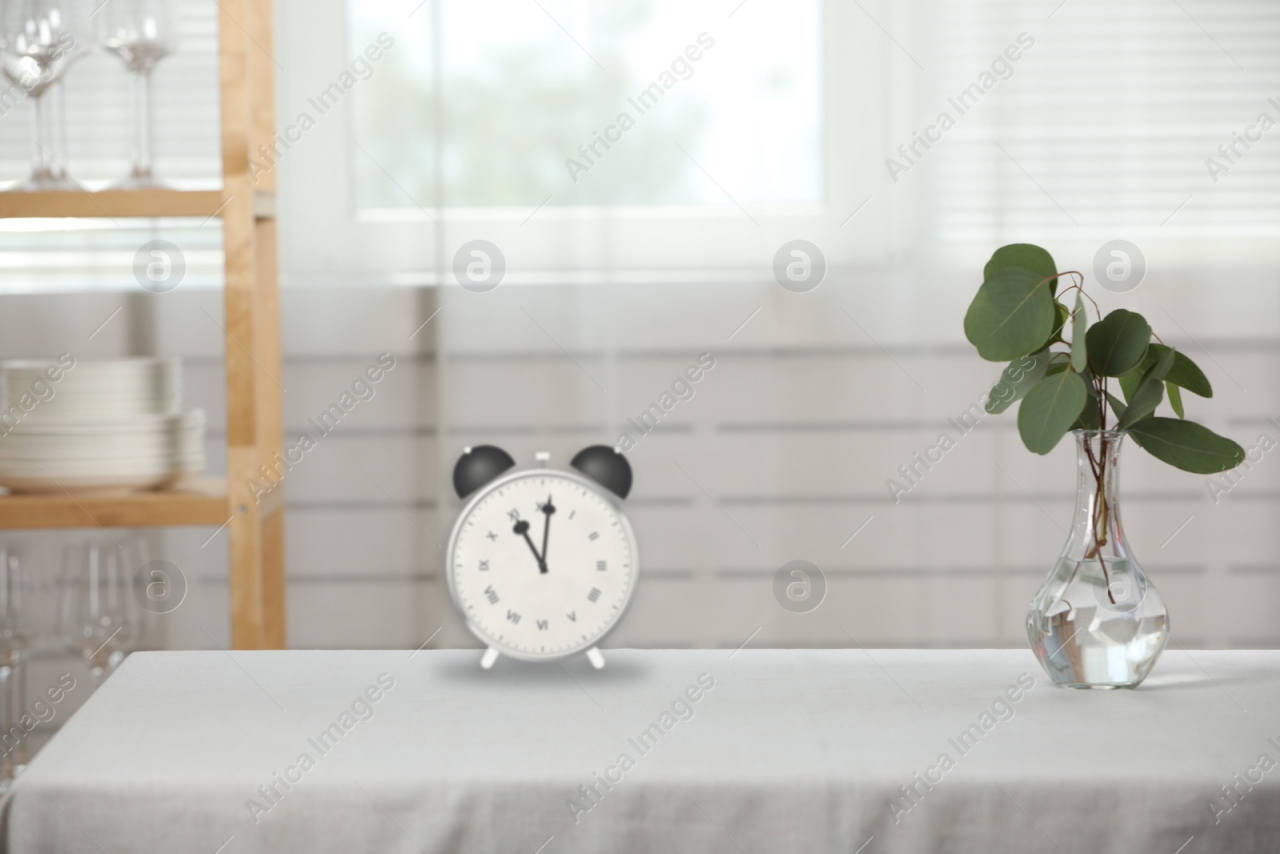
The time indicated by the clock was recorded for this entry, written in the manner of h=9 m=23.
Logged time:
h=11 m=1
